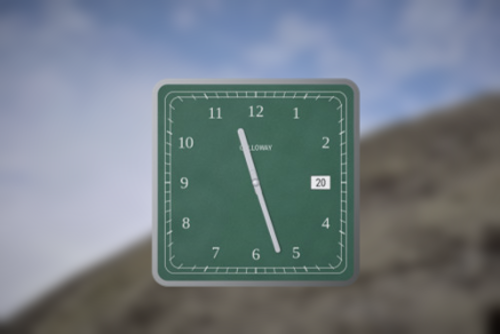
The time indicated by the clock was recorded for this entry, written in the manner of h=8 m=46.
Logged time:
h=11 m=27
